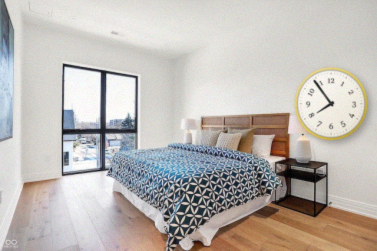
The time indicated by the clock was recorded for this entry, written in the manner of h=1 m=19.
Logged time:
h=7 m=54
